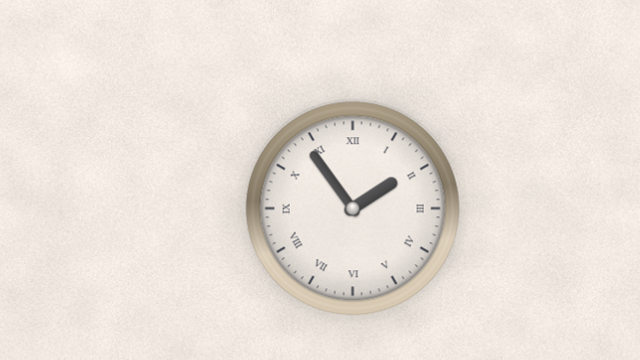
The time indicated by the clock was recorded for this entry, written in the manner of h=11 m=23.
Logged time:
h=1 m=54
